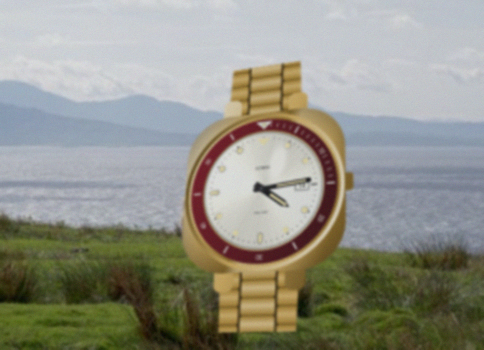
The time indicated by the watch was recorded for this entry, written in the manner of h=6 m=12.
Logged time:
h=4 m=14
